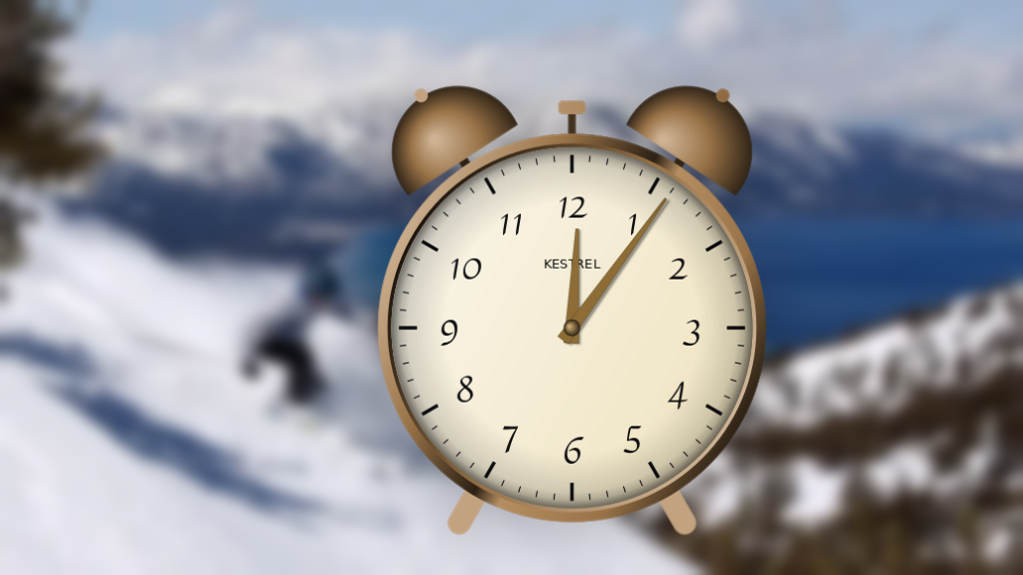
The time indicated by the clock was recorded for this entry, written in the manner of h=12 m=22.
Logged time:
h=12 m=6
